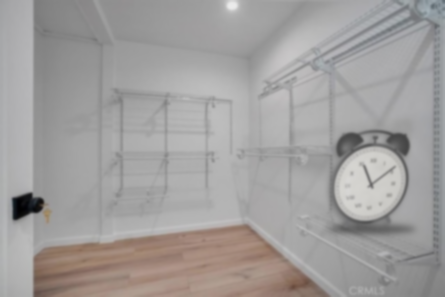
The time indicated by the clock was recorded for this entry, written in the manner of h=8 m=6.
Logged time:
h=11 m=9
